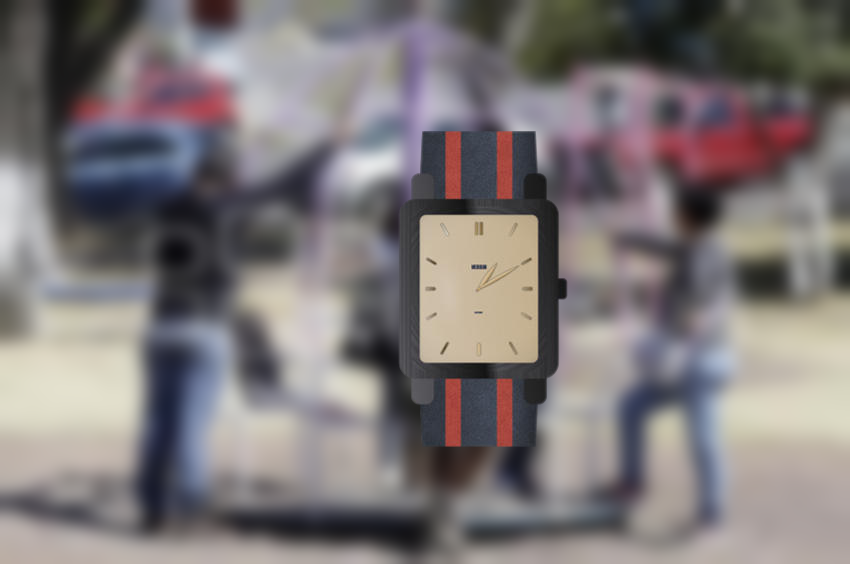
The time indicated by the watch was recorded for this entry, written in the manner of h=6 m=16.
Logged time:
h=1 m=10
